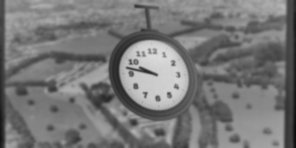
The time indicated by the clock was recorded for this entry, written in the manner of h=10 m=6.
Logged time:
h=9 m=47
